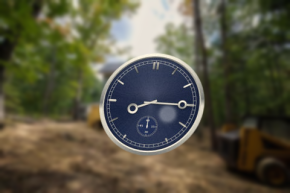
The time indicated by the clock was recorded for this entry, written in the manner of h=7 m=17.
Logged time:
h=8 m=15
